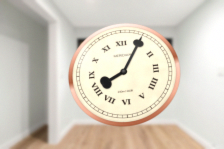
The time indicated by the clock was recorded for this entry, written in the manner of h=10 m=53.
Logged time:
h=8 m=5
